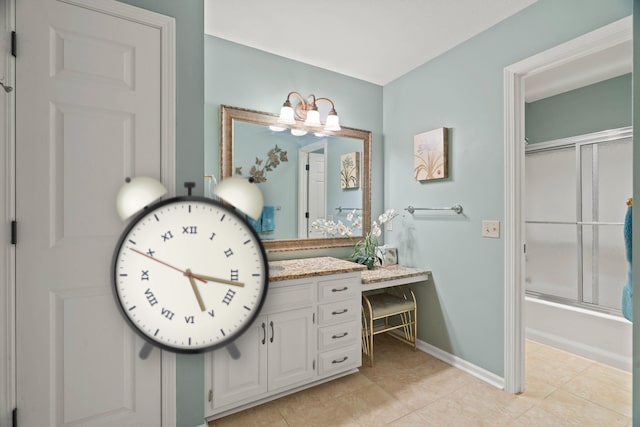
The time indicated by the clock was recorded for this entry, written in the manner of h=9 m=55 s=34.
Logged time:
h=5 m=16 s=49
